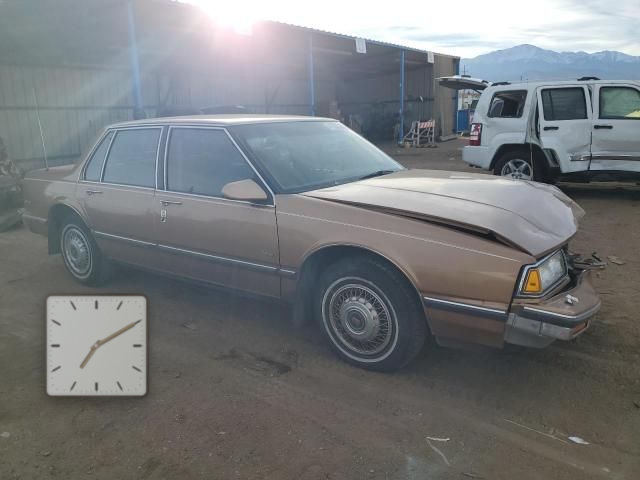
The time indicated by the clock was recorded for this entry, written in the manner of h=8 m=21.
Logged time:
h=7 m=10
